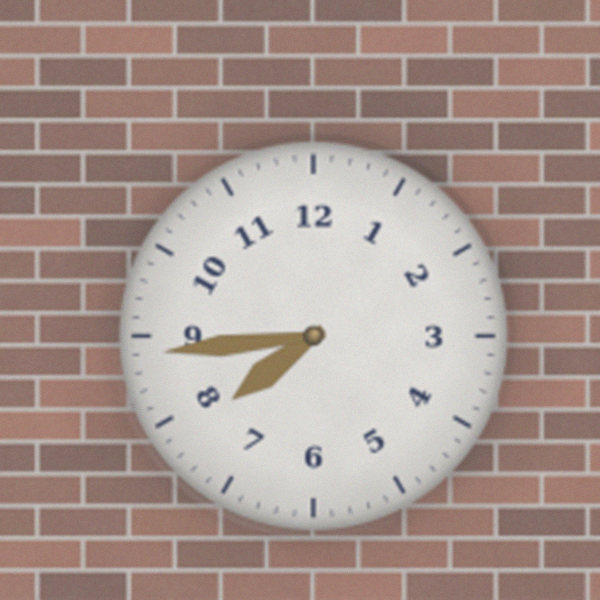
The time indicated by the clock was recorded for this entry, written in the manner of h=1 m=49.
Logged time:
h=7 m=44
